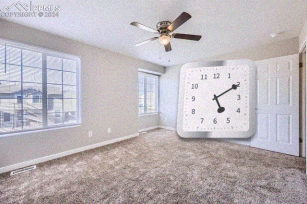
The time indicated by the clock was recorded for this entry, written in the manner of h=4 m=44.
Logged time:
h=5 m=10
